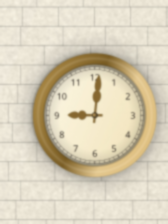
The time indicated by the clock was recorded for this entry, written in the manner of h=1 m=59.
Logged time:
h=9 m=1
